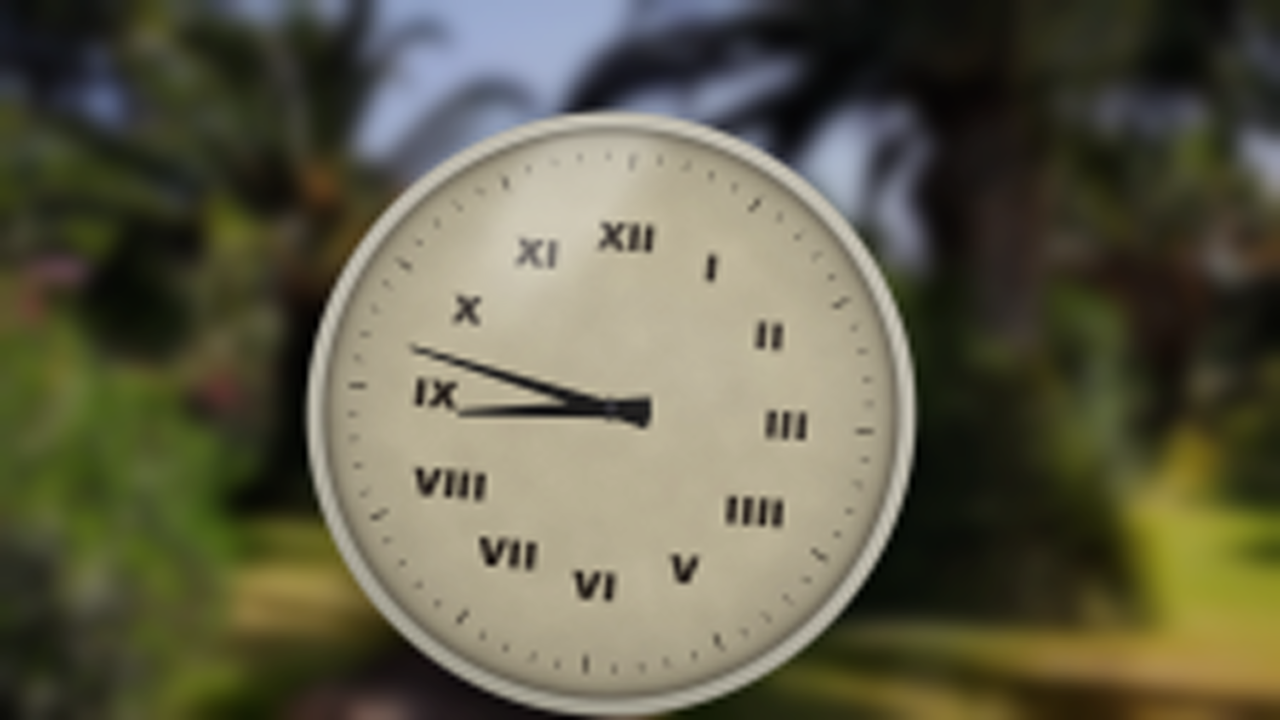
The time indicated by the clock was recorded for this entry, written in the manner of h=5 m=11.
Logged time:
h=8 m=47
